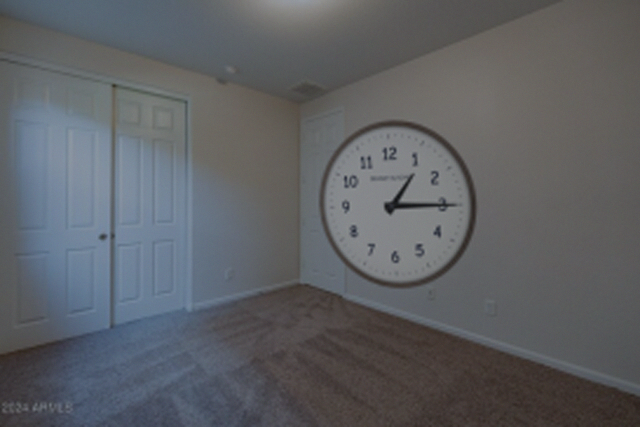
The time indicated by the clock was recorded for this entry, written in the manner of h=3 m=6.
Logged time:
h=1 m=15
